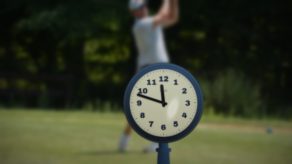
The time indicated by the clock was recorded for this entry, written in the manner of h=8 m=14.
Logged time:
h=11 m=48
